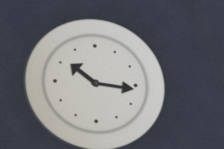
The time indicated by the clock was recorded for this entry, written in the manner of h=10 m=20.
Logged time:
h=10 m=16
